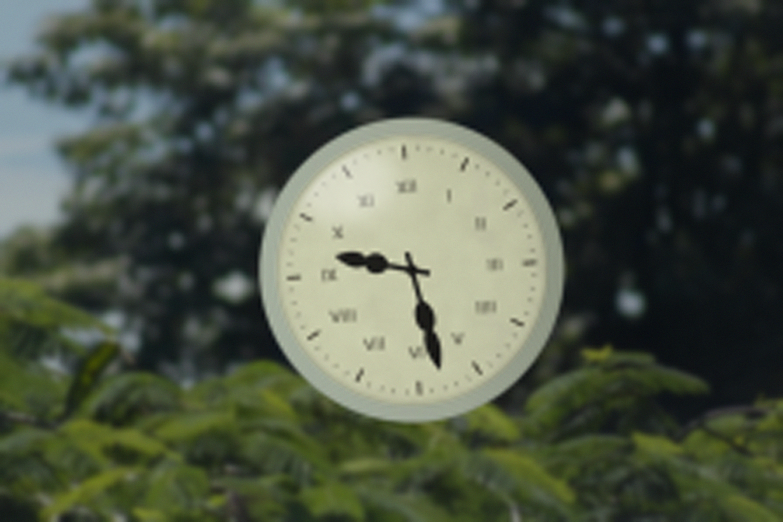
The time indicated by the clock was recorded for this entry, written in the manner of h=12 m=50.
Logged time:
h=9 m=28
